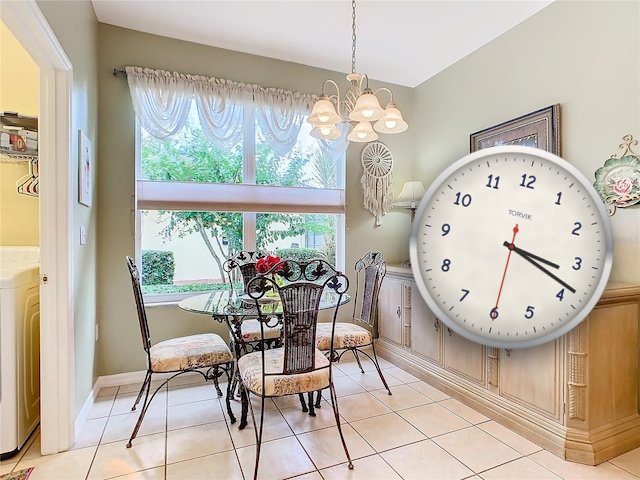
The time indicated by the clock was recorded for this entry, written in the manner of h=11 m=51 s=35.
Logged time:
h=3 m=18 s=30
